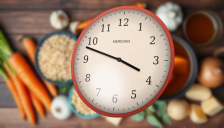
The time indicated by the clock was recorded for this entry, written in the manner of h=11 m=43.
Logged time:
h=3 m=48
